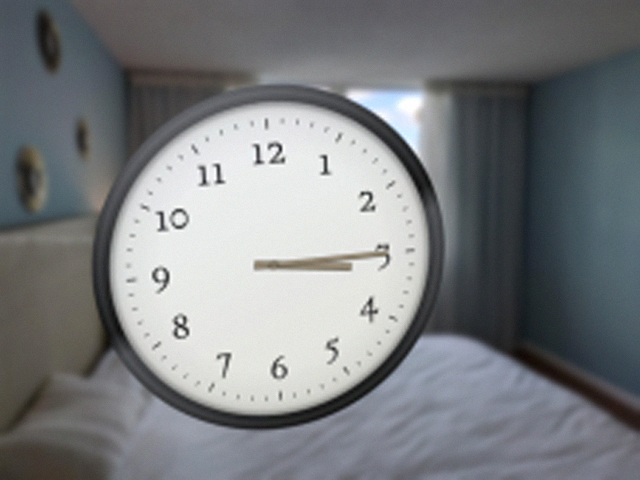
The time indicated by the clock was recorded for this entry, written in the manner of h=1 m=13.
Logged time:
h=3 m=15
